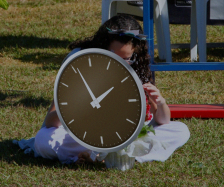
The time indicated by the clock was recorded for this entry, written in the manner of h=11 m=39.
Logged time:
h=1 m=56
